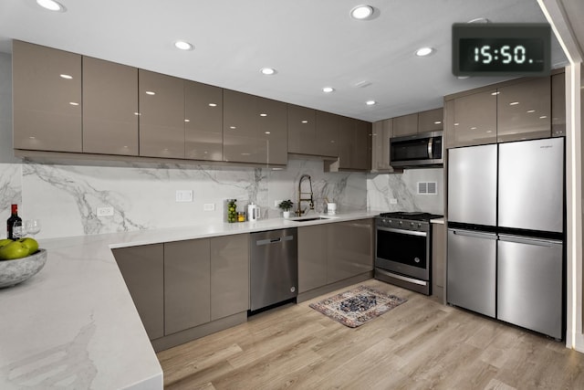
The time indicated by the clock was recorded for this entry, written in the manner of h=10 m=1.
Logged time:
h=15 m=50
